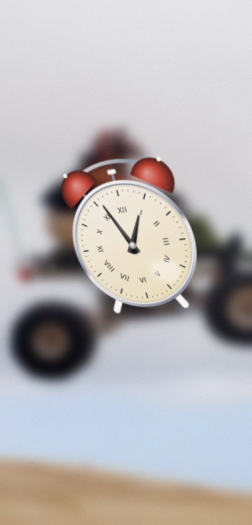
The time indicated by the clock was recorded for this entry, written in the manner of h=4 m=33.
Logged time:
h=12 m=56
